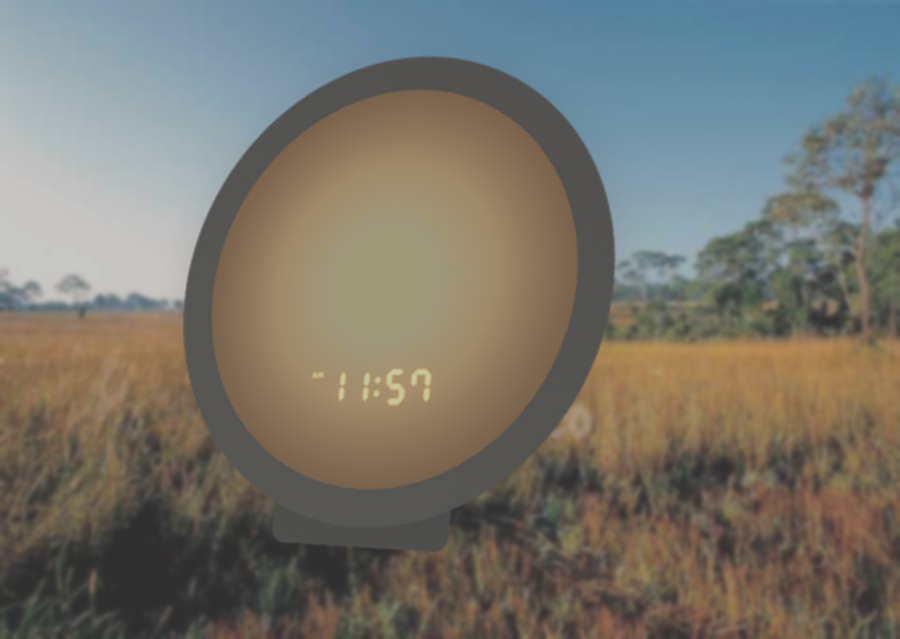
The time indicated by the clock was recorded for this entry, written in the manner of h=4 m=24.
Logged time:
h=11 m=57
